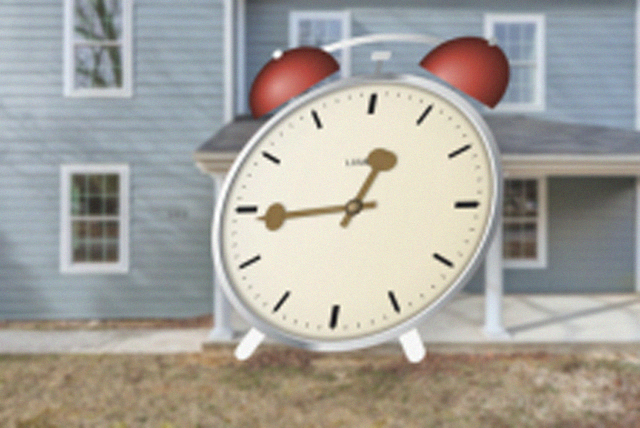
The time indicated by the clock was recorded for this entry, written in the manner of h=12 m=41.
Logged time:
h=12 m=44
